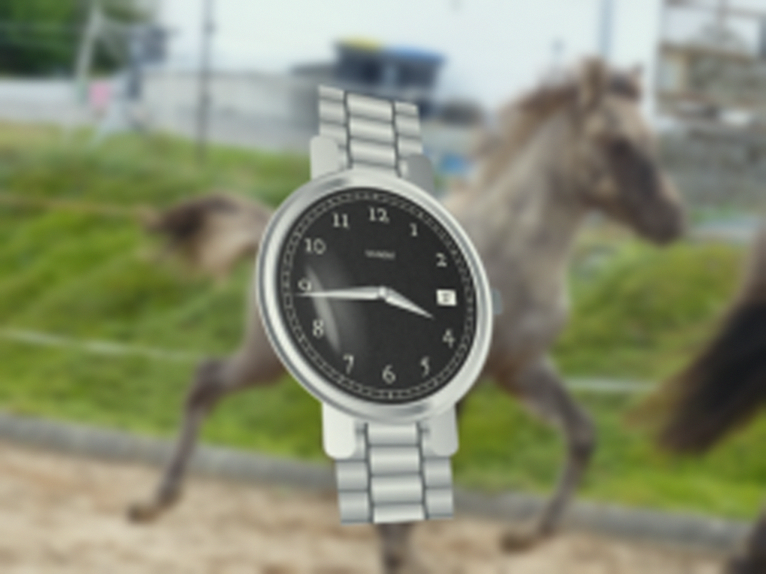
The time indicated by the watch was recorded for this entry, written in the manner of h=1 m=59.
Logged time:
h=3 m=44
